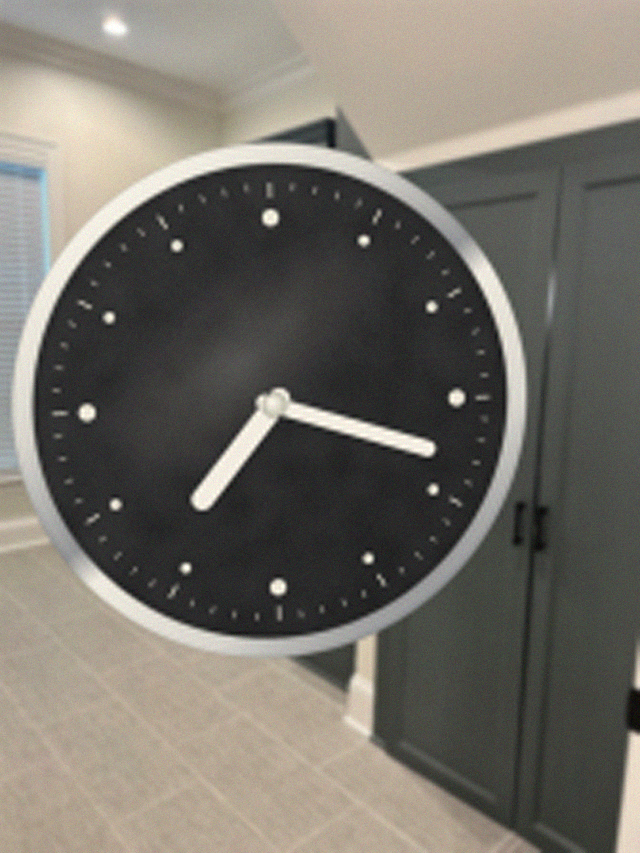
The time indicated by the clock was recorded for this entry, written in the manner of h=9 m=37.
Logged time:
h=7 m=18
